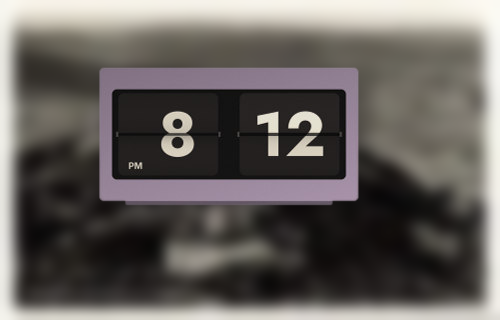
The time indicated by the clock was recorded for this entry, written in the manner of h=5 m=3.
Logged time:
h=8 m=12
